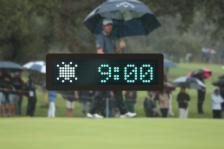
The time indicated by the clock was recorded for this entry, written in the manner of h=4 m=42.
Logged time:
h=9 m=0
